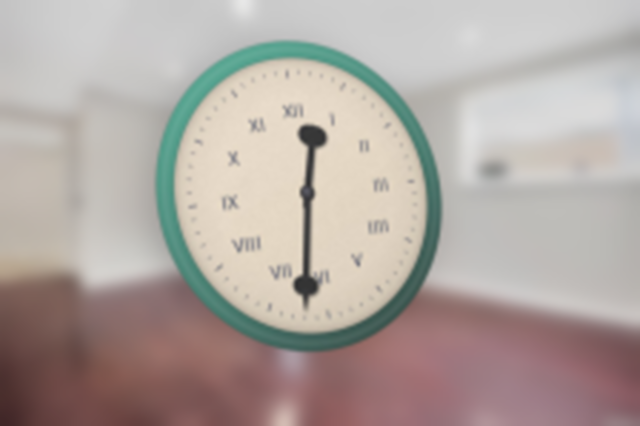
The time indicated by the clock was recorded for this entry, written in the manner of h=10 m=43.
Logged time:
h=12 m=32
